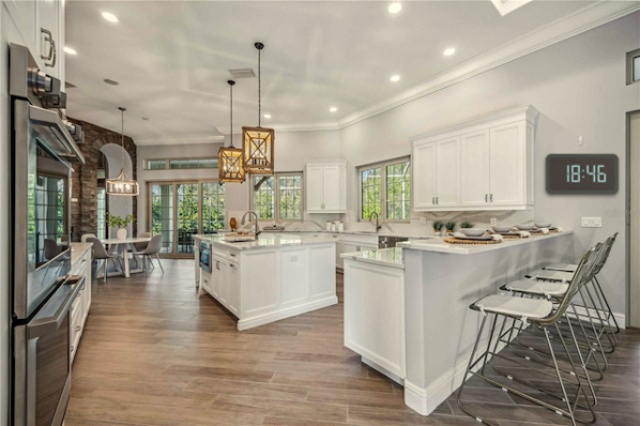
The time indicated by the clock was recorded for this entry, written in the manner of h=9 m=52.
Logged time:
h=18 m=46
